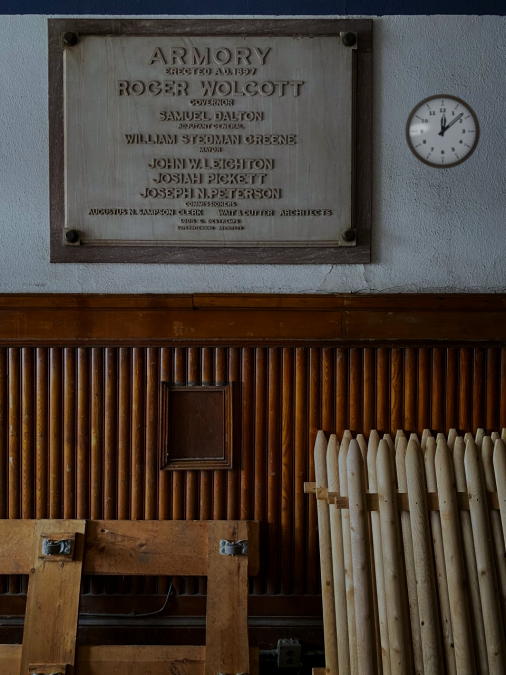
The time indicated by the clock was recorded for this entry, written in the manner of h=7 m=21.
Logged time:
h=12 m=8
